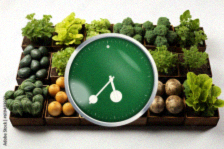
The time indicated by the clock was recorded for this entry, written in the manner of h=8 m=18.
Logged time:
h=5 m=38
